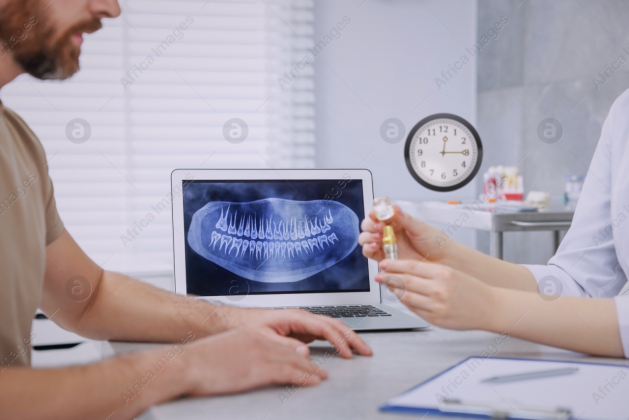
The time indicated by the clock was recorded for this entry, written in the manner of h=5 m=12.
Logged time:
h=12 m=15
